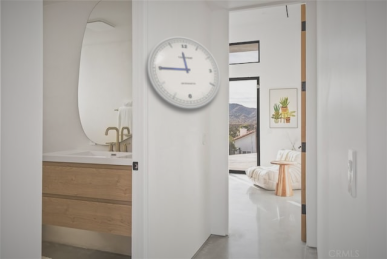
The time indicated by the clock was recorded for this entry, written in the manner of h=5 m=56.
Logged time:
h=11 m=45
